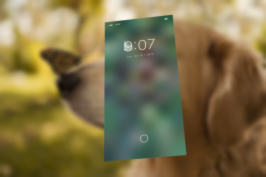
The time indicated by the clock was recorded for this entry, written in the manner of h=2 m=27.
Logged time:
h=9 m=7
